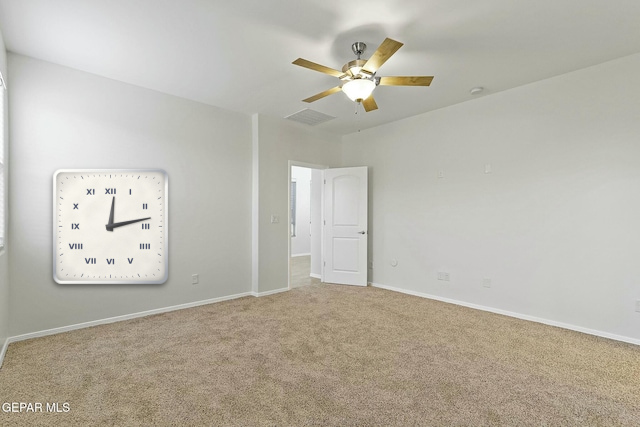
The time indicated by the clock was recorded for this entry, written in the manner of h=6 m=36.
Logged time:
h=12 m=13
